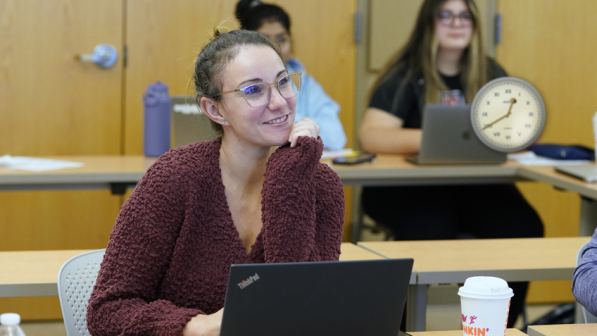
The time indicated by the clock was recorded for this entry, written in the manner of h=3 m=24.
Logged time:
h=12 m=40
